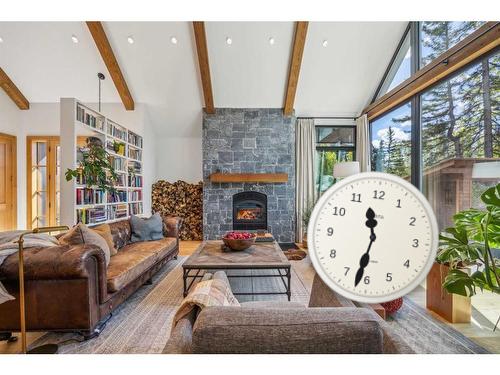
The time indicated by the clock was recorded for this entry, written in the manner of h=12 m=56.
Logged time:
h=11 m=32
